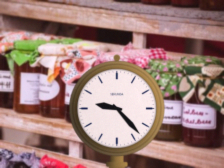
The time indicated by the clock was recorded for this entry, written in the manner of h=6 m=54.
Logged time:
h=9 m=23
